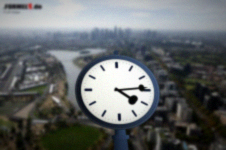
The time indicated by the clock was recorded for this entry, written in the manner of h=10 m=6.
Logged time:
h=4 m=14
